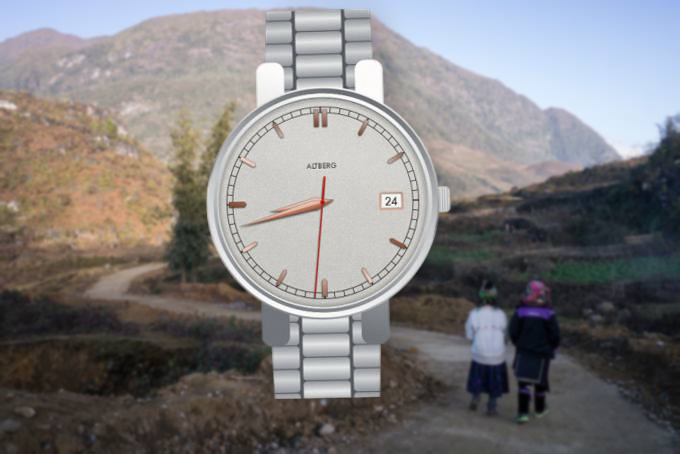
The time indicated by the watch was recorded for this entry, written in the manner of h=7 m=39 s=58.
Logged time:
h=8 m=42 s=31
